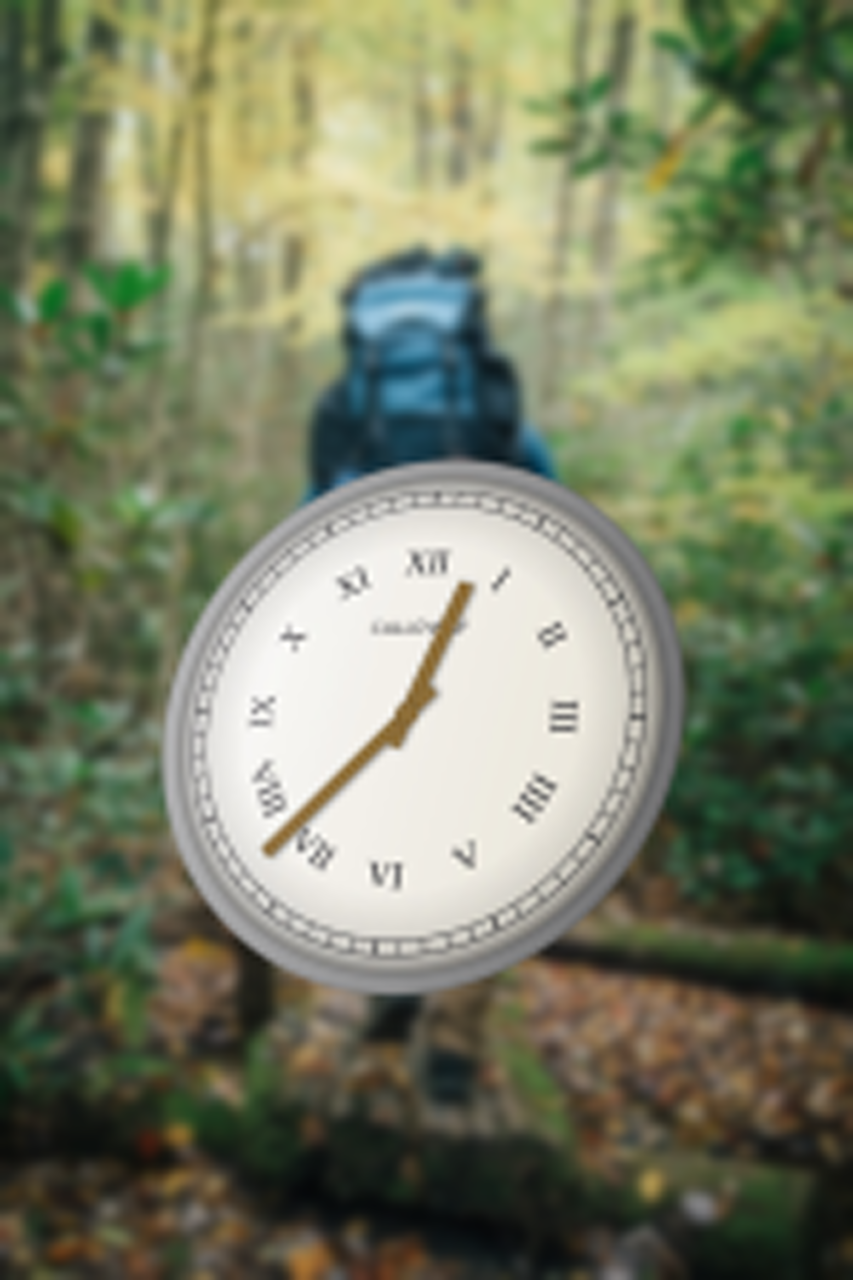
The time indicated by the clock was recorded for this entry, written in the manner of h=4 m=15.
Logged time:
h=12 m=37
